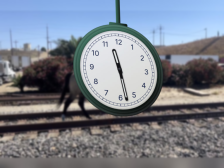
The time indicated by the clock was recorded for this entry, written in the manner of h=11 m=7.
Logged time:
h=11 m=28
